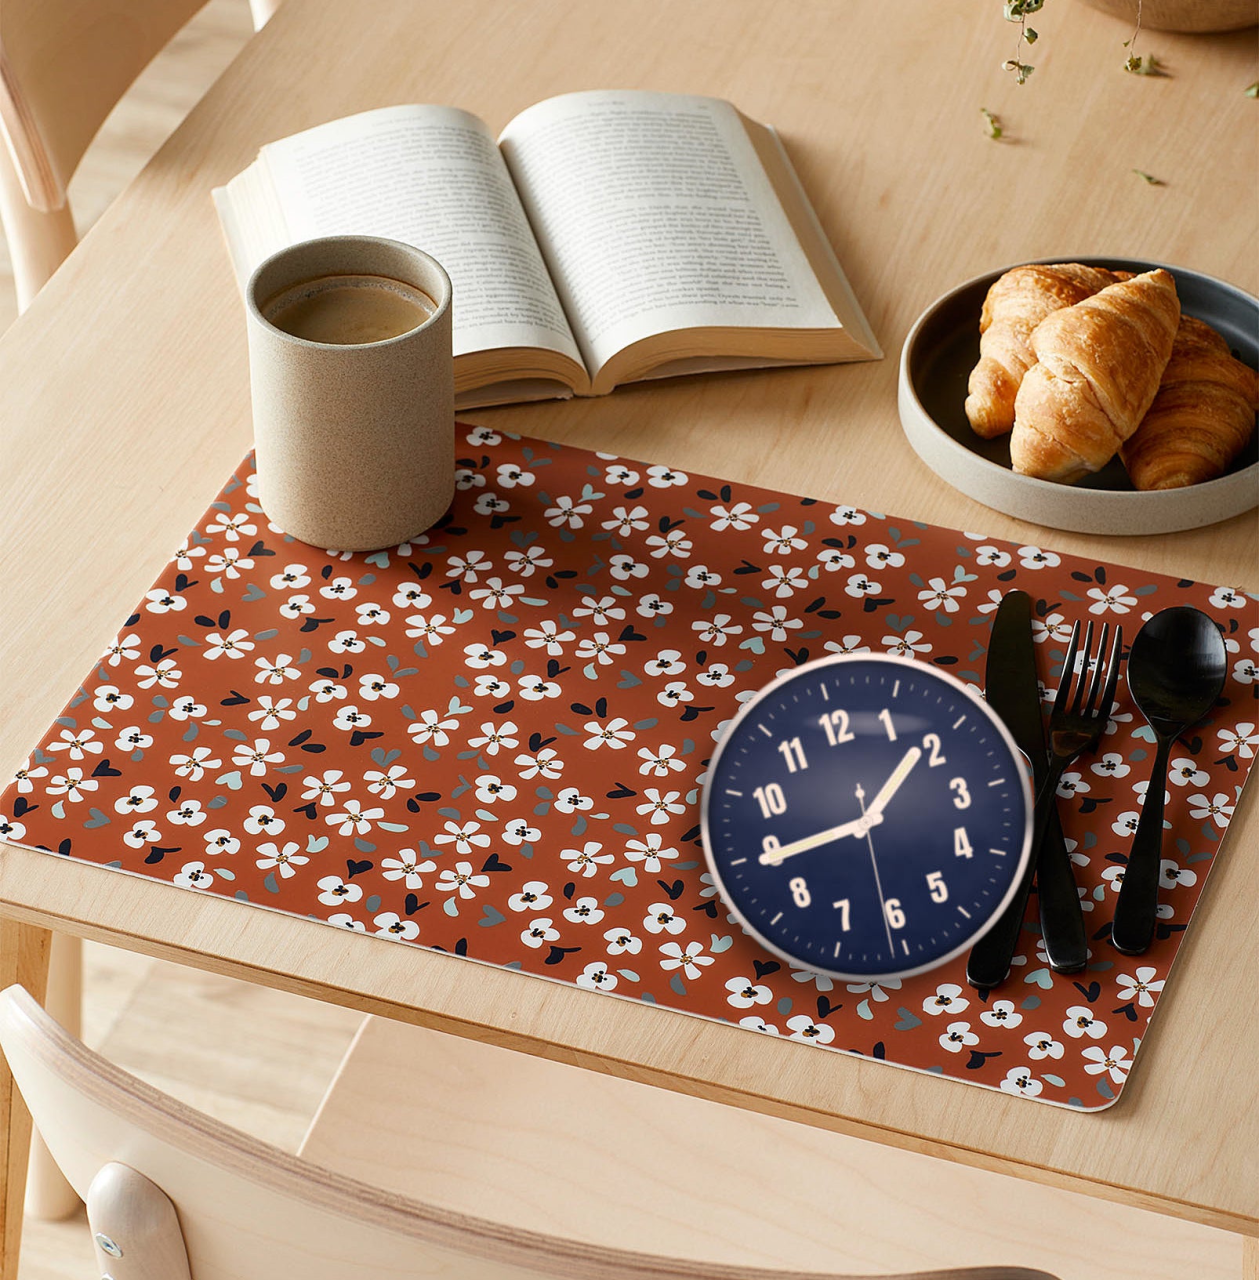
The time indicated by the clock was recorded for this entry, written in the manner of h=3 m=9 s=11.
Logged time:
h=1 m=44 s=31
